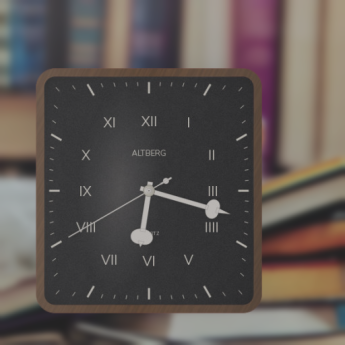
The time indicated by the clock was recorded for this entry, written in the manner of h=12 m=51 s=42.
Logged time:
h=6 m=17 s=40
